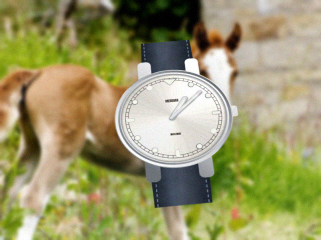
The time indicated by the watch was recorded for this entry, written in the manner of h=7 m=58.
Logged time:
h=1 m=8
